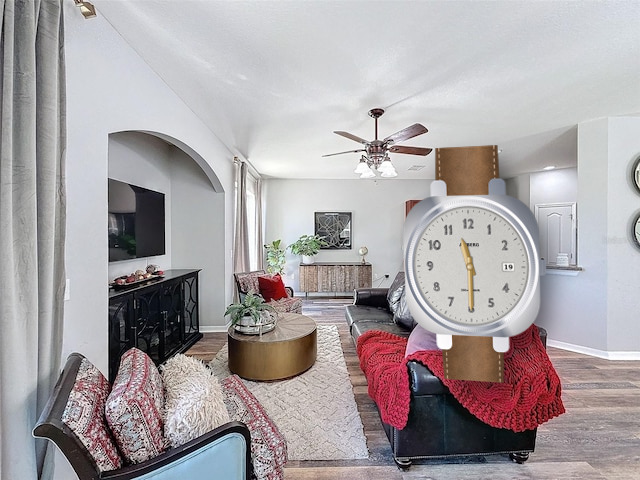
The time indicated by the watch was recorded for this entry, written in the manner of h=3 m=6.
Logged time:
h=11 m=30
